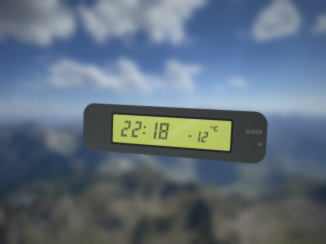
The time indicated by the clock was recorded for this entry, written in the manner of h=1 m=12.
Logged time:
h=22 m=18
